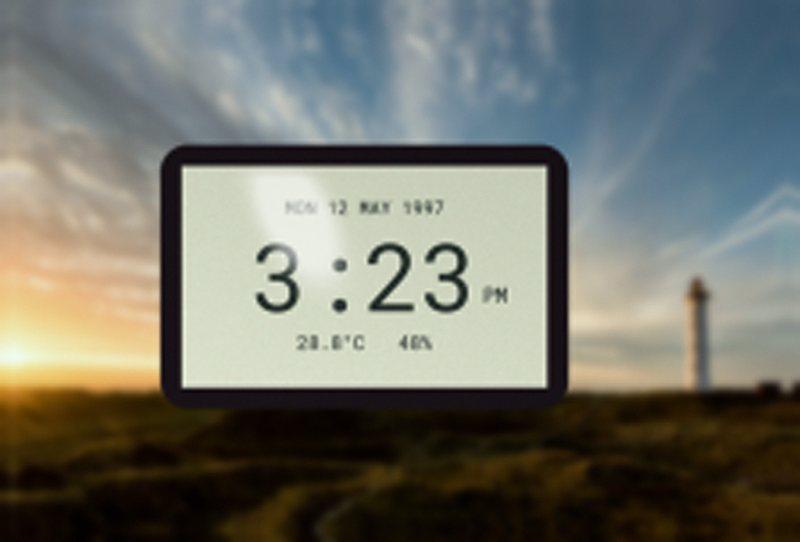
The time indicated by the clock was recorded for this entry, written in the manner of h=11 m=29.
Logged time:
h=3 m=23
